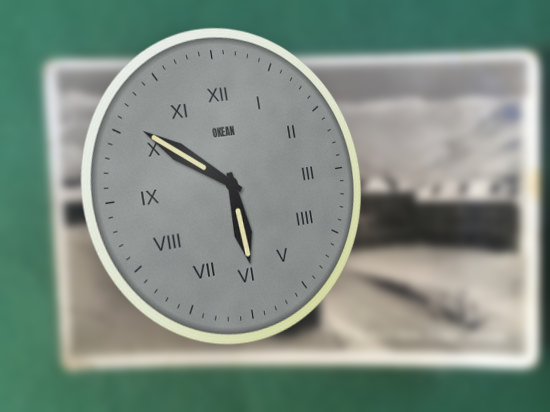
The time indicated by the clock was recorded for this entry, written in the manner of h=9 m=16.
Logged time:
h=5 m=51
